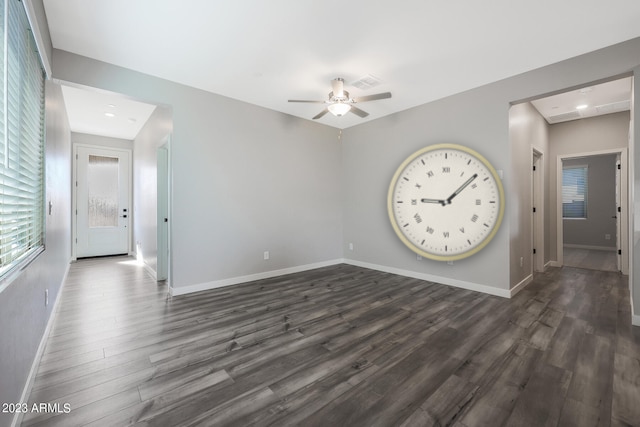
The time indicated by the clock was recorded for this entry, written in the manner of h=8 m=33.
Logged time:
h=9 m=8
